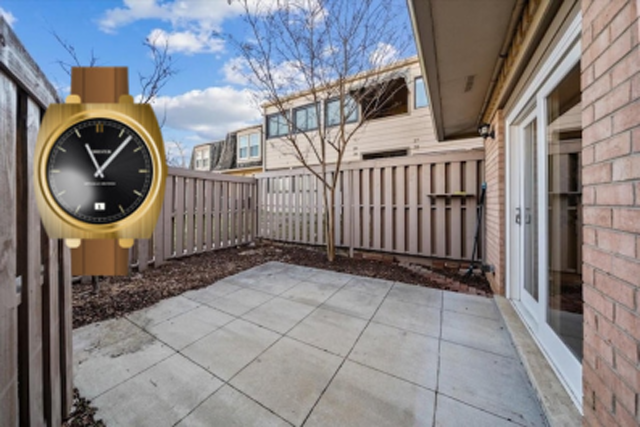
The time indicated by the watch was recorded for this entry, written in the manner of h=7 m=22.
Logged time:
h=11 m=7
